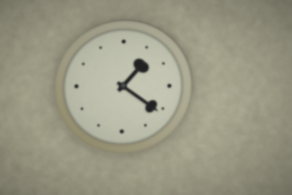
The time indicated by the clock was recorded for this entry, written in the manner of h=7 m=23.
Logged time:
h=1 m=21
